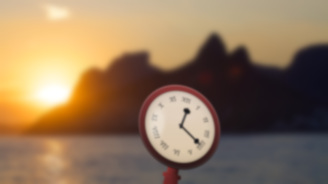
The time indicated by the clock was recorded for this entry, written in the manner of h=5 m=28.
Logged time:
h=12 m=20
